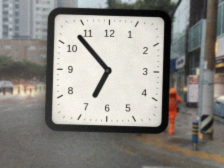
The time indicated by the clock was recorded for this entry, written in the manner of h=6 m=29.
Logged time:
h=6 m=53
